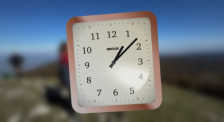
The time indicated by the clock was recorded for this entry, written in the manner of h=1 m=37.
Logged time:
h=1 m=8
